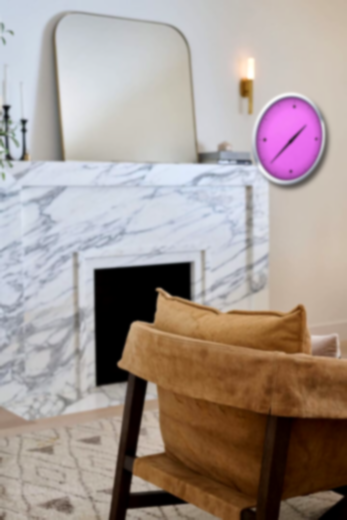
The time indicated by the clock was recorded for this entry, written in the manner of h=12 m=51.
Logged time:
h=1 m=38
